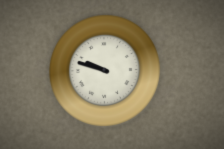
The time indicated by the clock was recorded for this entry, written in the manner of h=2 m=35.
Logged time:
h=9 m=48
